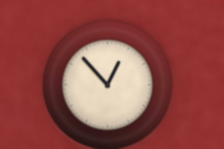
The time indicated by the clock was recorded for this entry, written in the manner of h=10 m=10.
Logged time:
h=12 m=53
